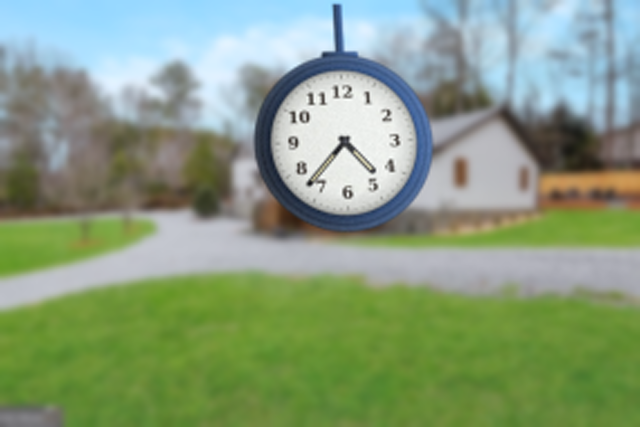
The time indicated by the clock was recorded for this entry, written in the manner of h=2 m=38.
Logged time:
h=4 m=37
